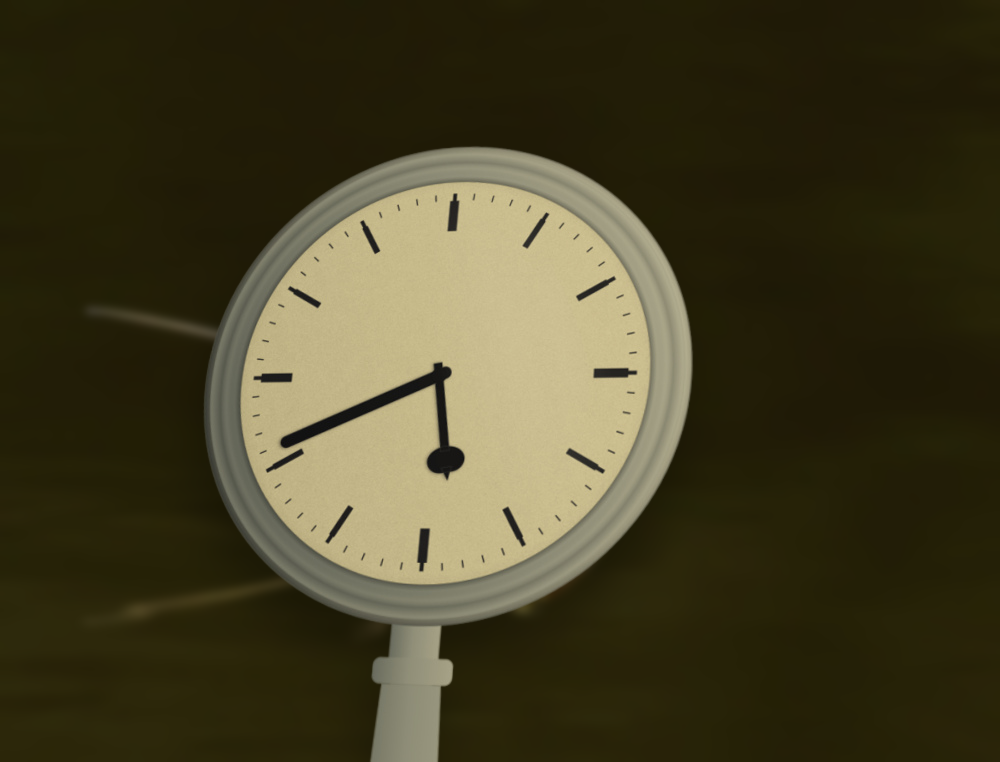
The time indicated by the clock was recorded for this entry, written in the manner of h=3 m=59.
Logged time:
h=5 m=41
